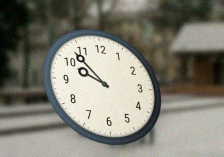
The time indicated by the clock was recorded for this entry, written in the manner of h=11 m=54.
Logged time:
h=9 m=53
